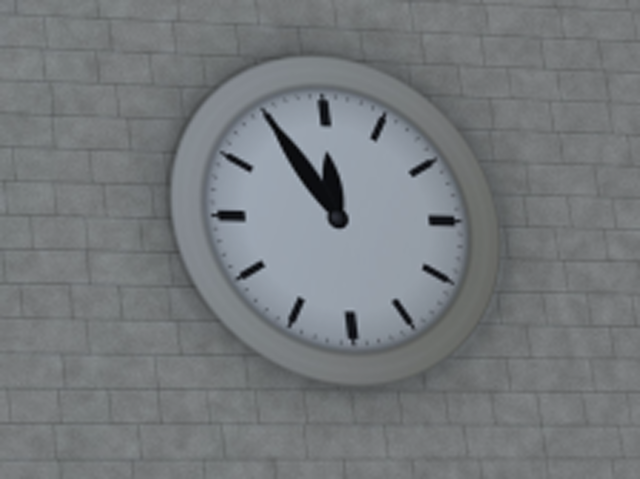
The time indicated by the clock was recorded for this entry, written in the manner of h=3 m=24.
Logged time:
h=11 m=55
